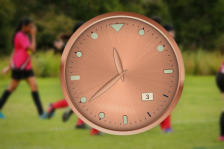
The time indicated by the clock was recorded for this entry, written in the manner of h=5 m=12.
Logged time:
h=11 m=39
